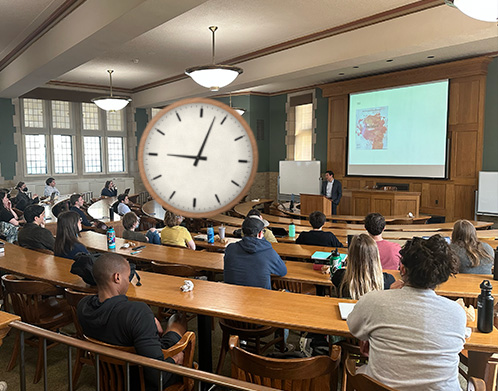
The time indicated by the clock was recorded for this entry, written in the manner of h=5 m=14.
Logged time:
h=9 m=3
